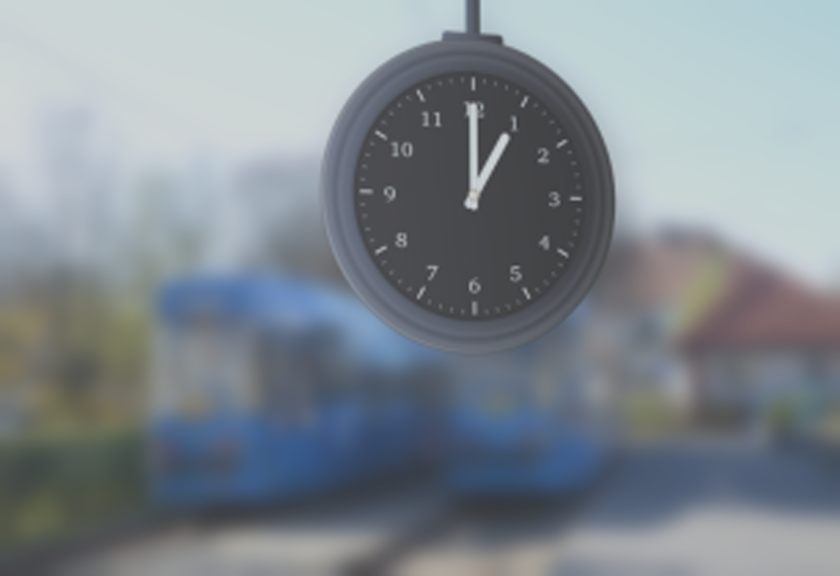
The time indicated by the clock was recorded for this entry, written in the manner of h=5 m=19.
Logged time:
h=1 m=0
